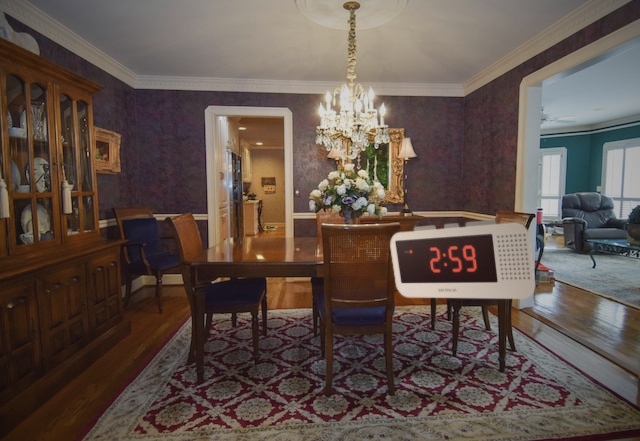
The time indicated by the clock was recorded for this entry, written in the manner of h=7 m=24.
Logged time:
h=2 m=59
